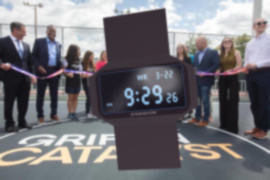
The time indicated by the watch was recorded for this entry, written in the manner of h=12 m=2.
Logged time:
h=9 m=29
